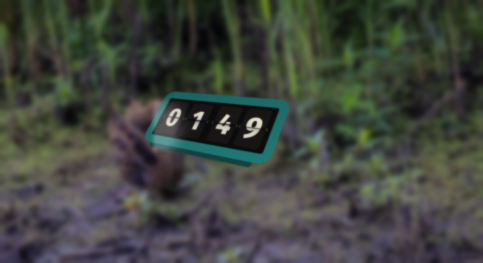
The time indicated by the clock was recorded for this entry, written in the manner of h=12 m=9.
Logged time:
h=1 m=49
